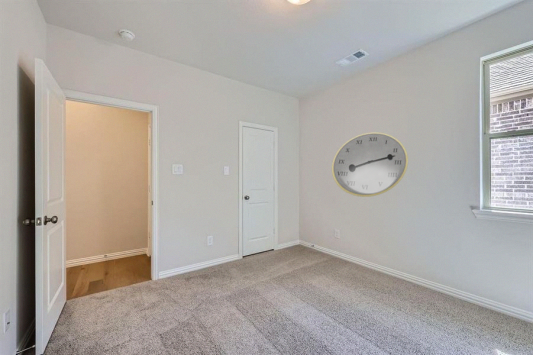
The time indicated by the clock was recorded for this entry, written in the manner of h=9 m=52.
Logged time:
h=8 m=12
